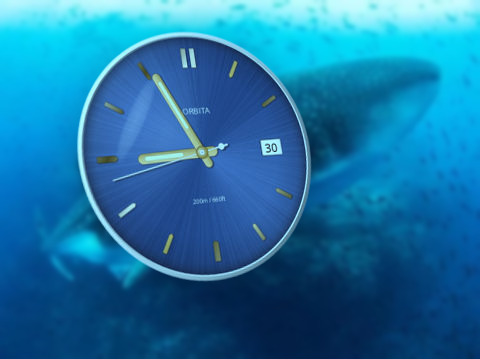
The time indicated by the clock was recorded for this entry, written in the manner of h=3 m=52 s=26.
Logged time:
h=8 m=55 s=43
